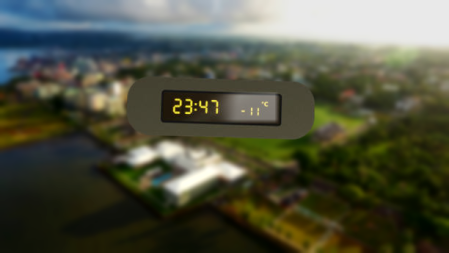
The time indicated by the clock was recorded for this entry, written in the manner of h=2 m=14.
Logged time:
h=23 m=47
